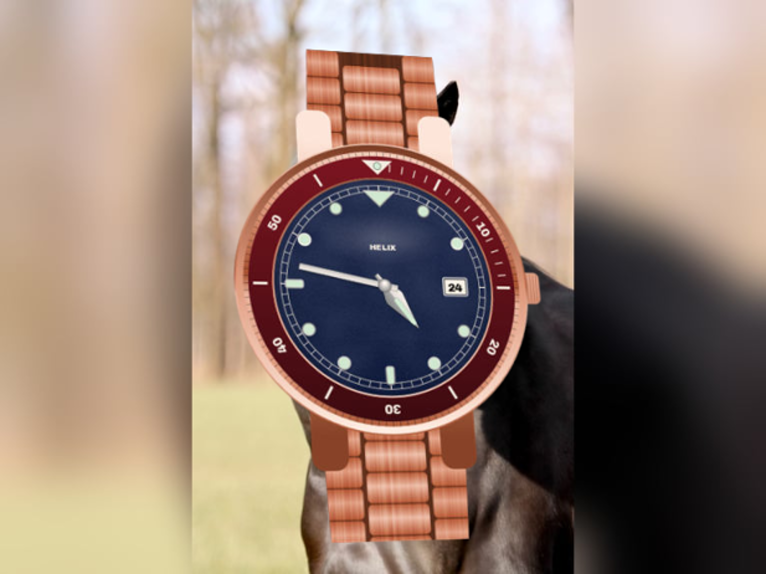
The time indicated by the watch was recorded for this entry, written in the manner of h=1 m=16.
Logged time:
h=4 m=47
